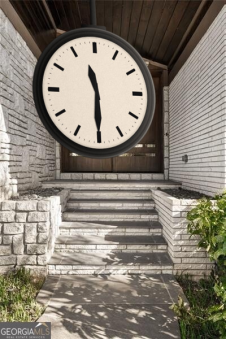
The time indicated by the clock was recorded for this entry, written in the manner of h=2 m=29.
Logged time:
h=11 m=30
